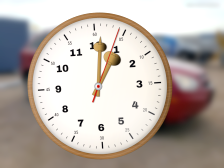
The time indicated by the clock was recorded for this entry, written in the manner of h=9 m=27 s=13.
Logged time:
h=1 m=1 s=4
